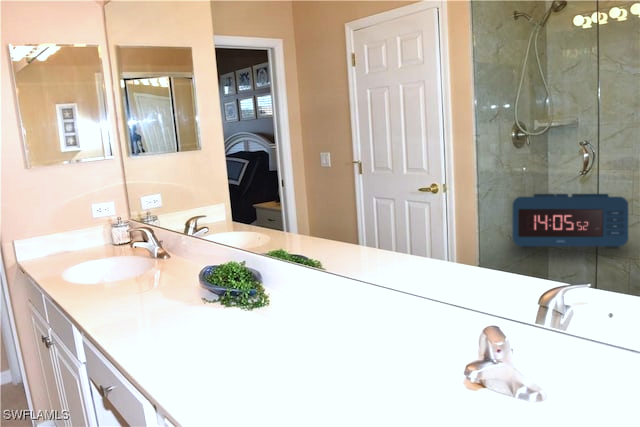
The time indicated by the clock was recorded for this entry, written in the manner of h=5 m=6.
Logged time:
h=14 m=5
